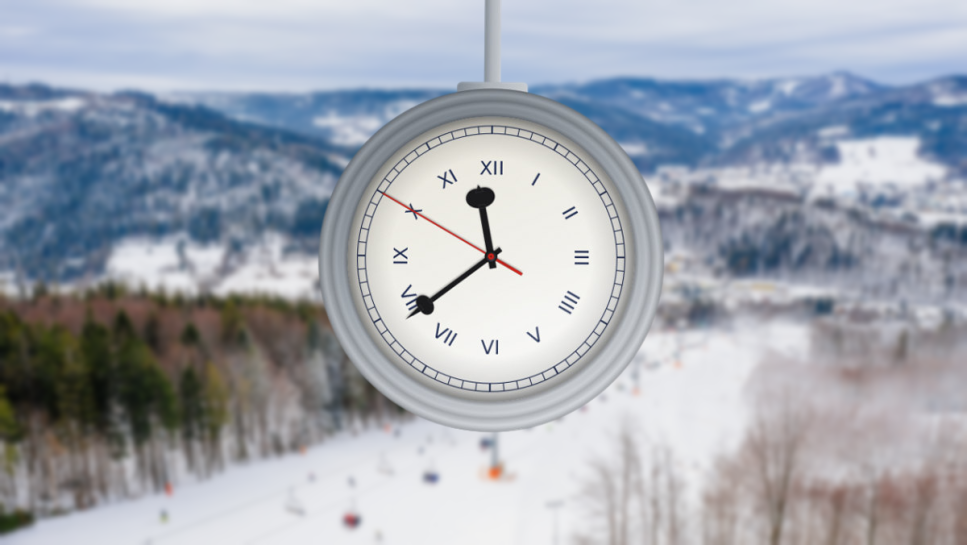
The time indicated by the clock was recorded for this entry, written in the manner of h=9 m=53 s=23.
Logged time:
h=11 m=38 s=50
